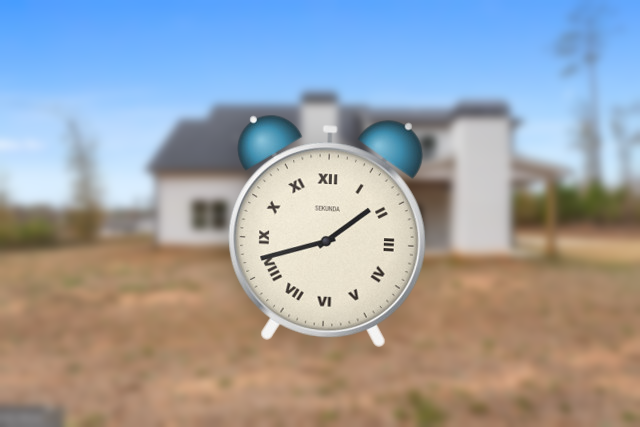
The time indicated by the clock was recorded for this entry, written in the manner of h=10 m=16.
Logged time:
h=1 m=42
